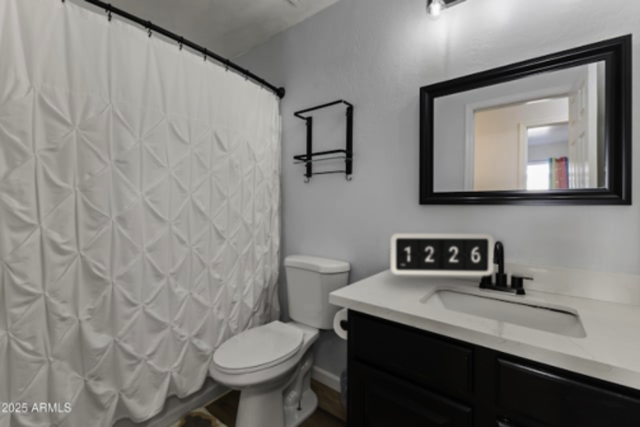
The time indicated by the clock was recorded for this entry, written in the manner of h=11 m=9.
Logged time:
h=12 m=26
